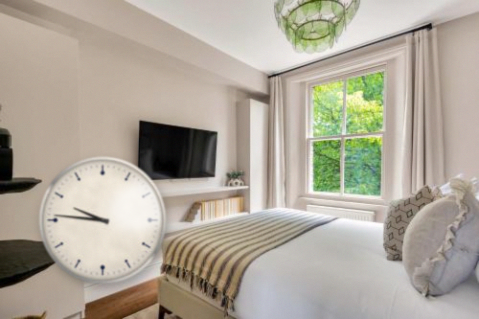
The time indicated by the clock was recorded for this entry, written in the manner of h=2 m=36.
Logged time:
h=9 m=46
